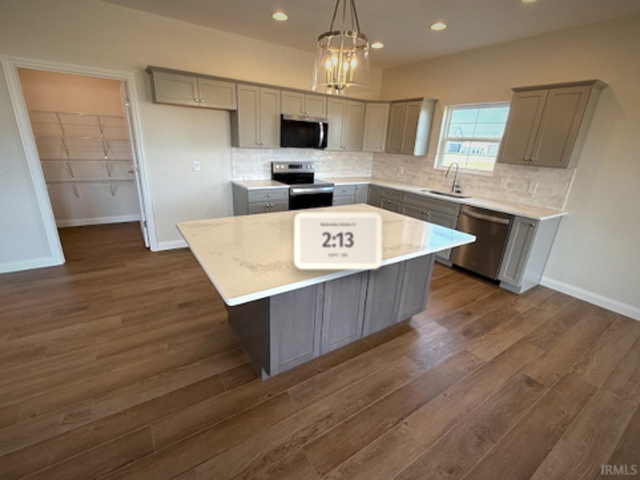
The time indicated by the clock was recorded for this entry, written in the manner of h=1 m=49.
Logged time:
h=2 m=13
